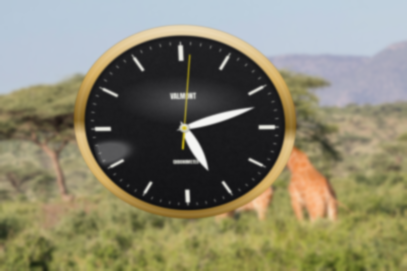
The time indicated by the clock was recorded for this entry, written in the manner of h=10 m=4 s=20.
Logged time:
h=5 m=12 s=1
